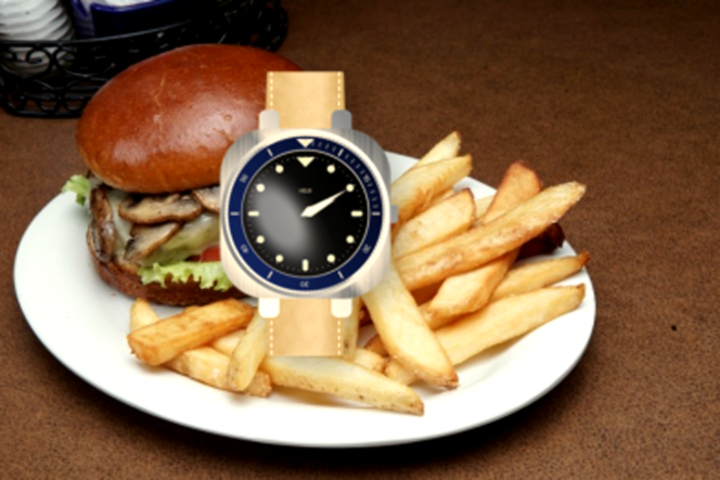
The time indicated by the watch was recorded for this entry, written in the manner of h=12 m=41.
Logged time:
h=2 m=10
